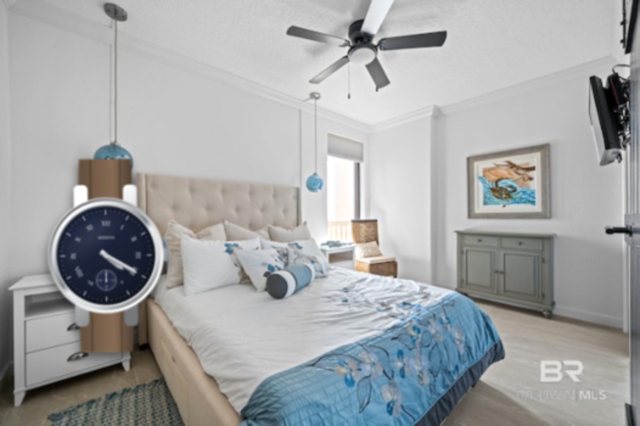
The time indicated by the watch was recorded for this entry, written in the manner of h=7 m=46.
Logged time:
h=4 m=20
